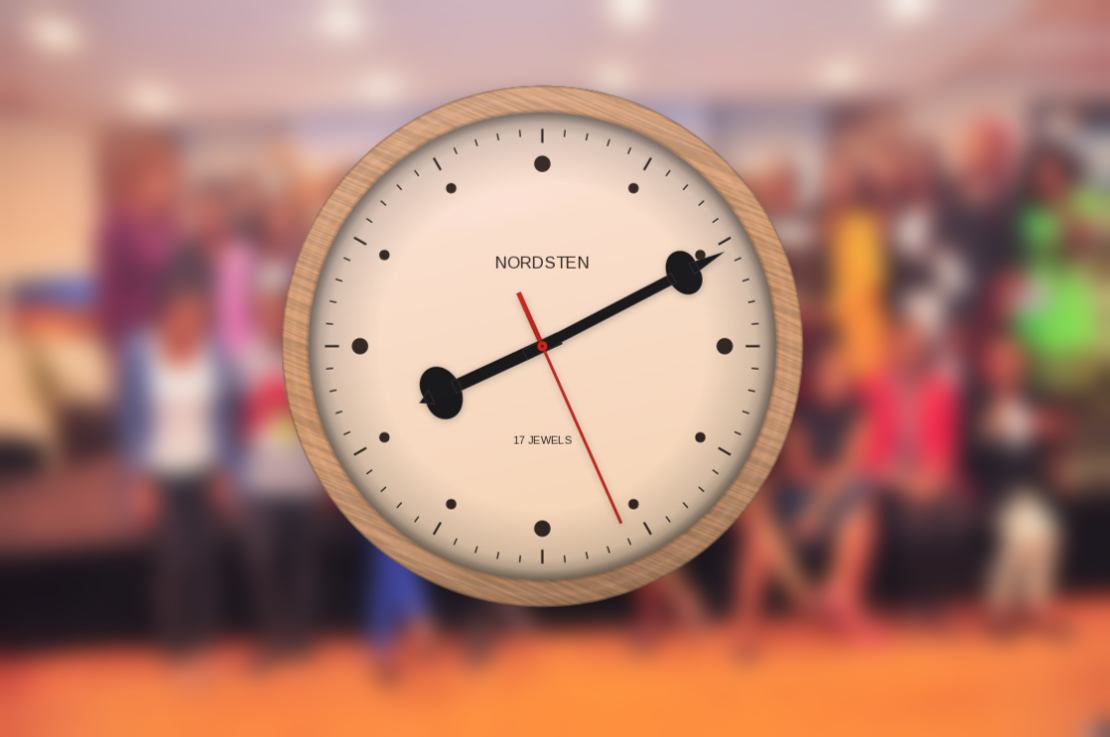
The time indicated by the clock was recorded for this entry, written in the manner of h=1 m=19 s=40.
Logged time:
h=8 m=10 s=26
